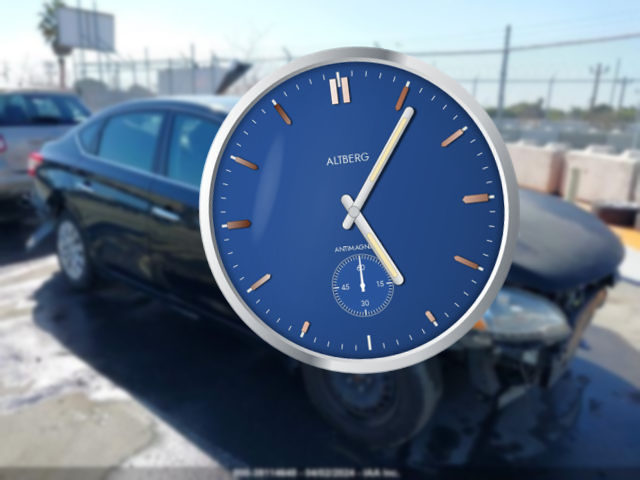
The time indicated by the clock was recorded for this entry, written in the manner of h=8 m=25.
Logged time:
h=5 m=6
